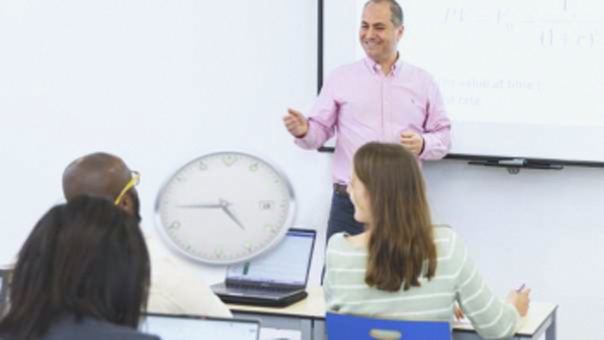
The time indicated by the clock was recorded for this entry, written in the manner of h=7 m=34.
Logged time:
h=4 m=44
